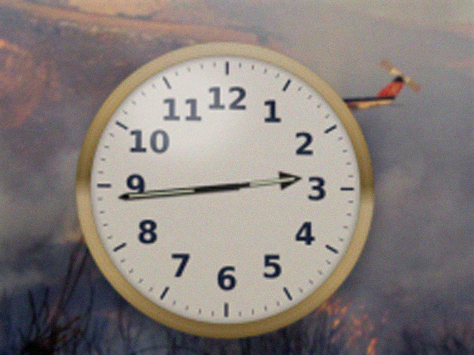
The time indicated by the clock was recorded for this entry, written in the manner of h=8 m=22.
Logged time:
h=2 m=44
